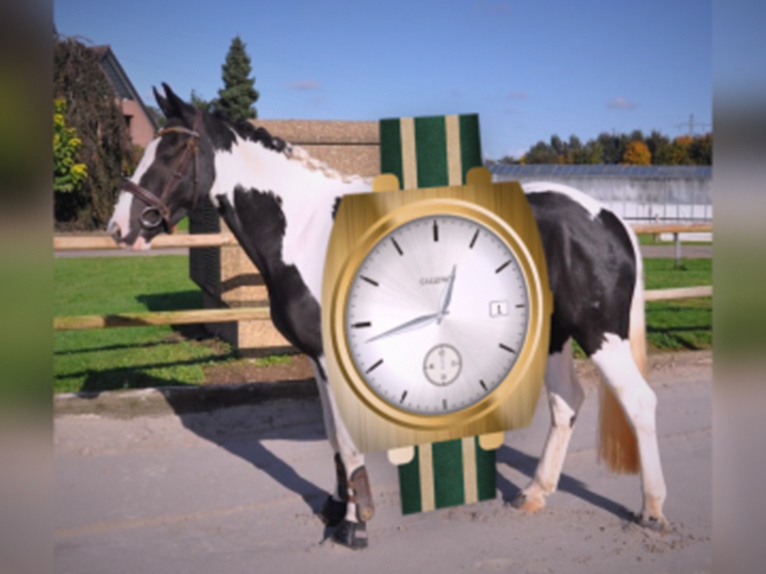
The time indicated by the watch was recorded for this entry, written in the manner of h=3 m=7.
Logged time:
h=12 m=43
